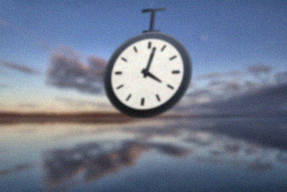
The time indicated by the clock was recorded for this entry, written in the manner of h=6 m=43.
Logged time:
h=4 m=2
